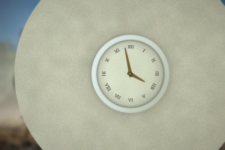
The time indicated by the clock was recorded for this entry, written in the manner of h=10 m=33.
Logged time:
h=3 m=58
